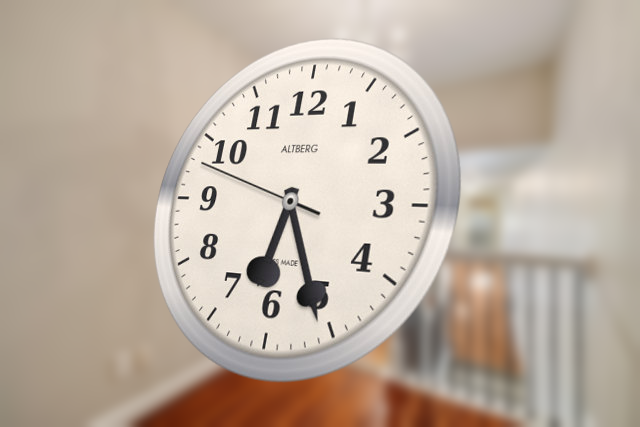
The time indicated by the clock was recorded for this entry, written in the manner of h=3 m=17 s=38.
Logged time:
h=6 m=25 s=48
